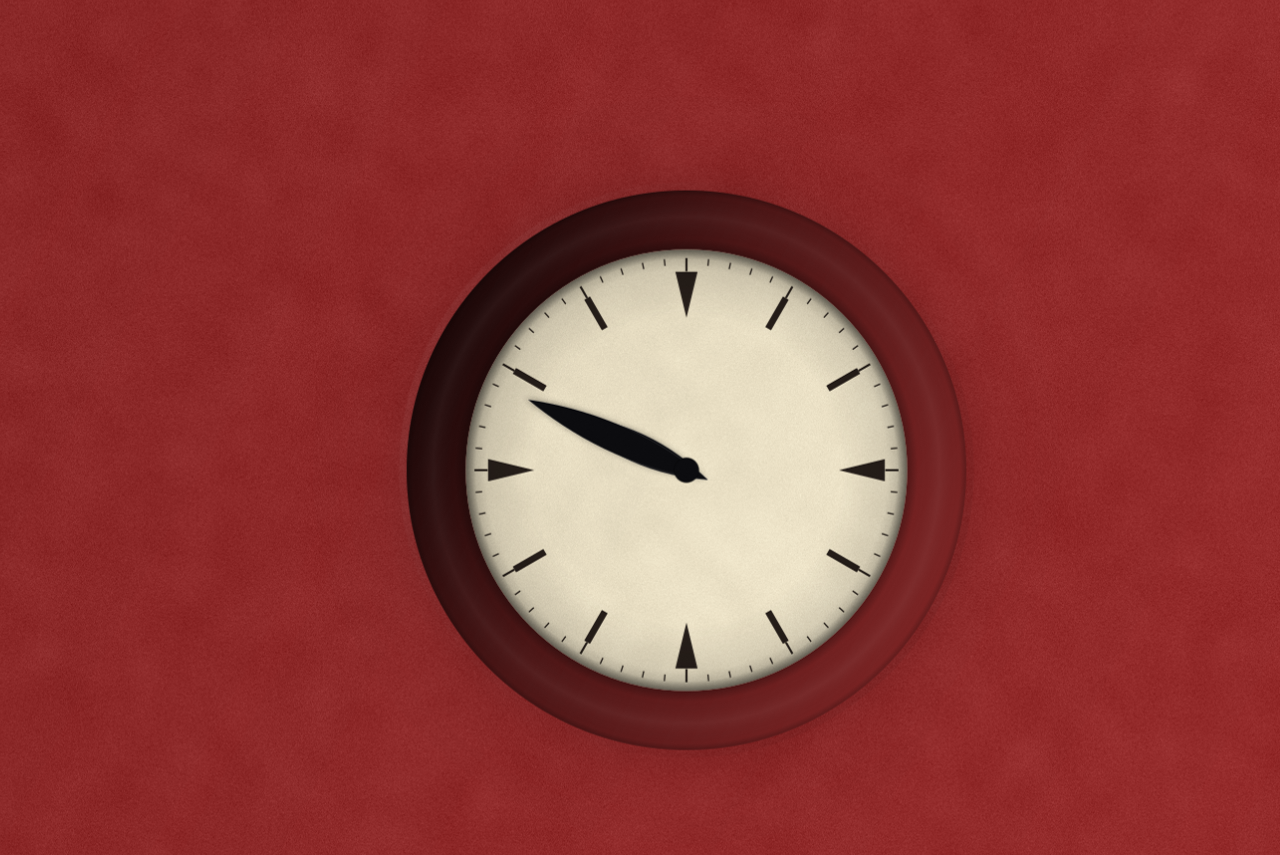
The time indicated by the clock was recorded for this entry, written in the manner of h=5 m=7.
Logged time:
h=9 m=49
